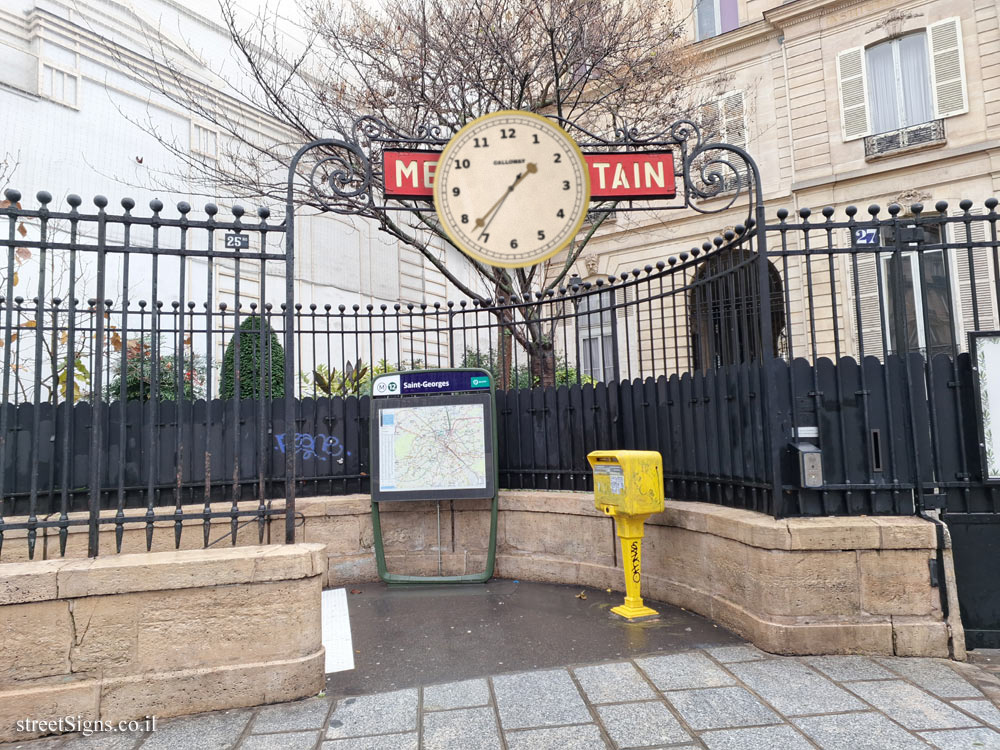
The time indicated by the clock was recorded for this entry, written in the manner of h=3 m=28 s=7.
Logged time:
h=1 m=37 s=36
